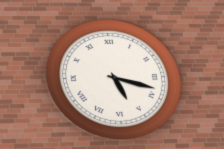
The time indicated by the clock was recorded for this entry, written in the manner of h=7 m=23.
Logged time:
h=5 m=18
